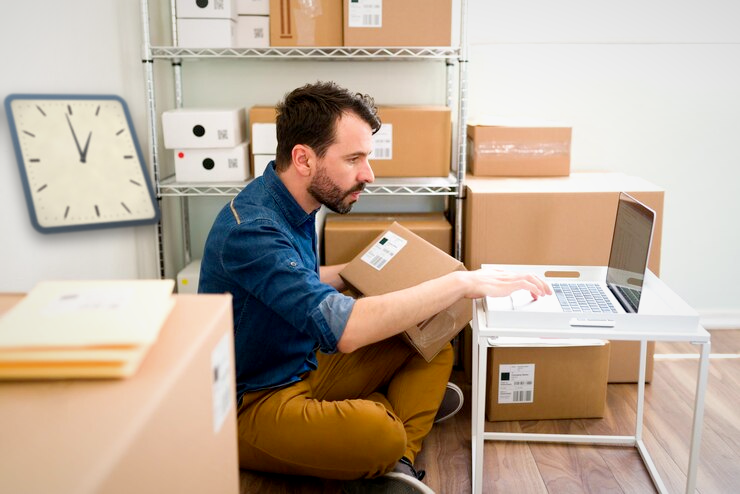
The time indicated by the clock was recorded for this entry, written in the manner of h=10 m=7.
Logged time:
h=12 m=59
